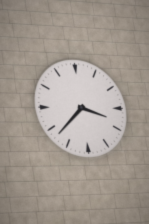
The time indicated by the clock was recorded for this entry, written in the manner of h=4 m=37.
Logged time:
h=3 m=38
